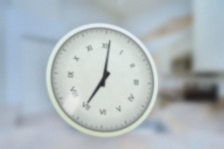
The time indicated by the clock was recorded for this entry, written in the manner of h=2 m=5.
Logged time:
h=7 m=1
